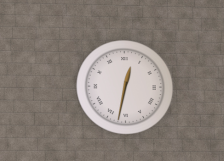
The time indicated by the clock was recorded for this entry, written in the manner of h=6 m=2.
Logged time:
h=12 m=32
